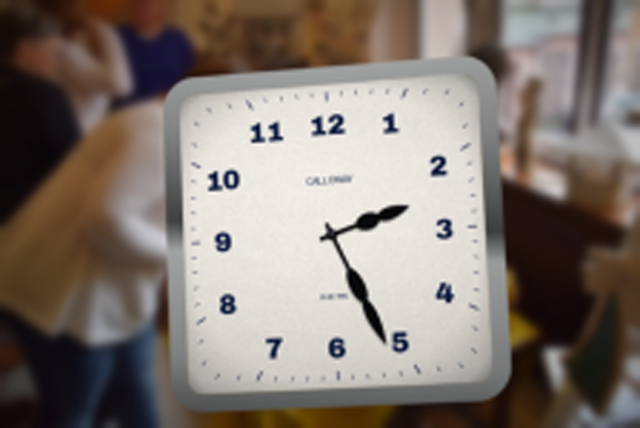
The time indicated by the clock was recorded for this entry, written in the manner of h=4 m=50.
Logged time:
h=2 m=26
